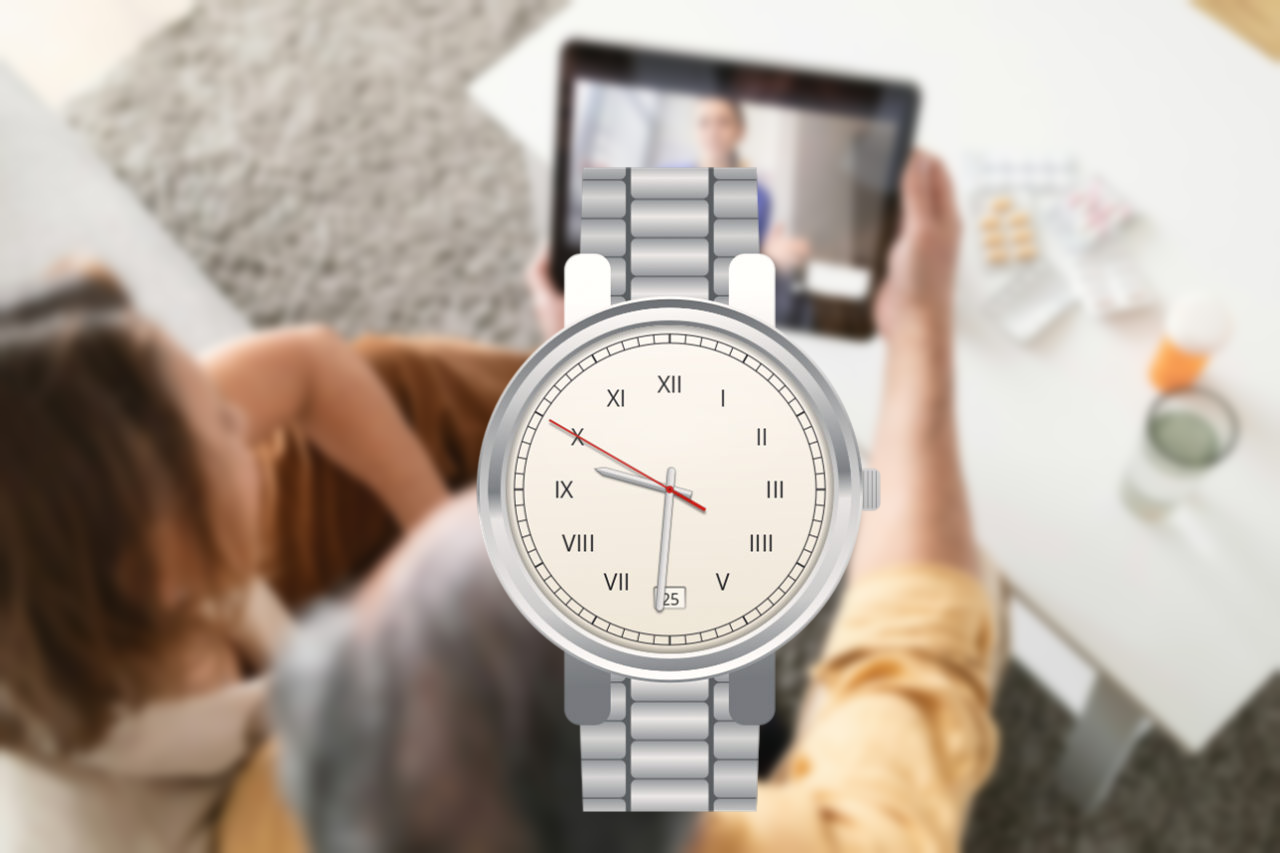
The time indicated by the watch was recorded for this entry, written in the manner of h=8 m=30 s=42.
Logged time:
h=9 m=30 s=50
